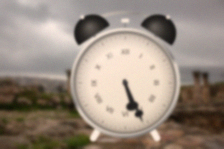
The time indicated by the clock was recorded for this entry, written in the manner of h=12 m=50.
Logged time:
h=5 m=26
